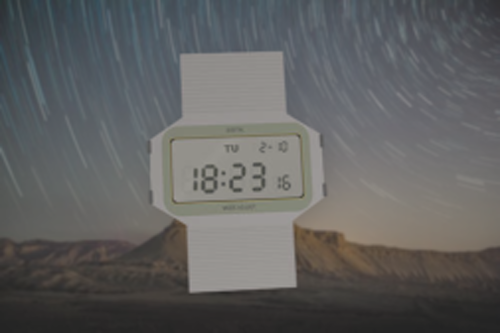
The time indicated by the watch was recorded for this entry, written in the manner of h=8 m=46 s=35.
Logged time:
h=18 m=23 s=16
